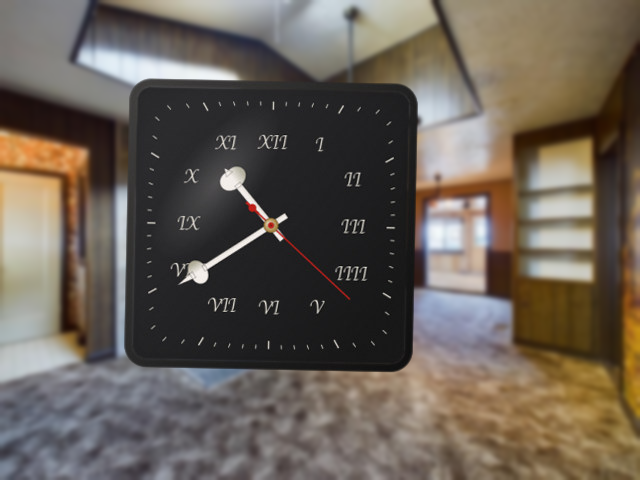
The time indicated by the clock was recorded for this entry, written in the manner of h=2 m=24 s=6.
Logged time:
h=10 m=39 s=22
